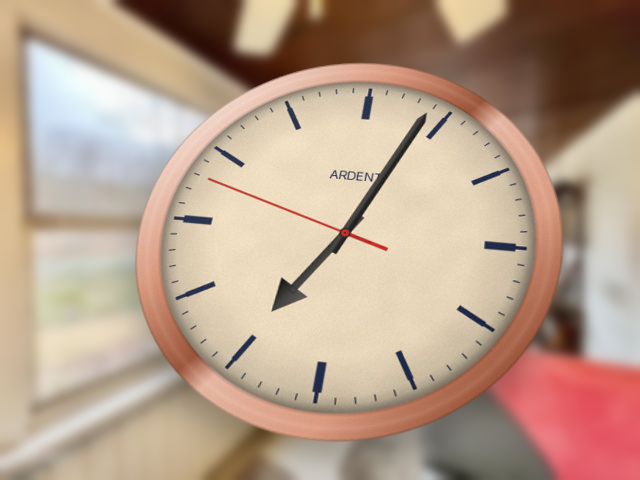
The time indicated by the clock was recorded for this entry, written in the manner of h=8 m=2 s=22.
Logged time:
h=7 m=3 s=48
